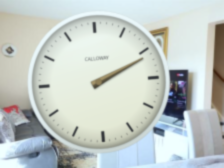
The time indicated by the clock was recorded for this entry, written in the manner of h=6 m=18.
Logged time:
h=2 m=11
